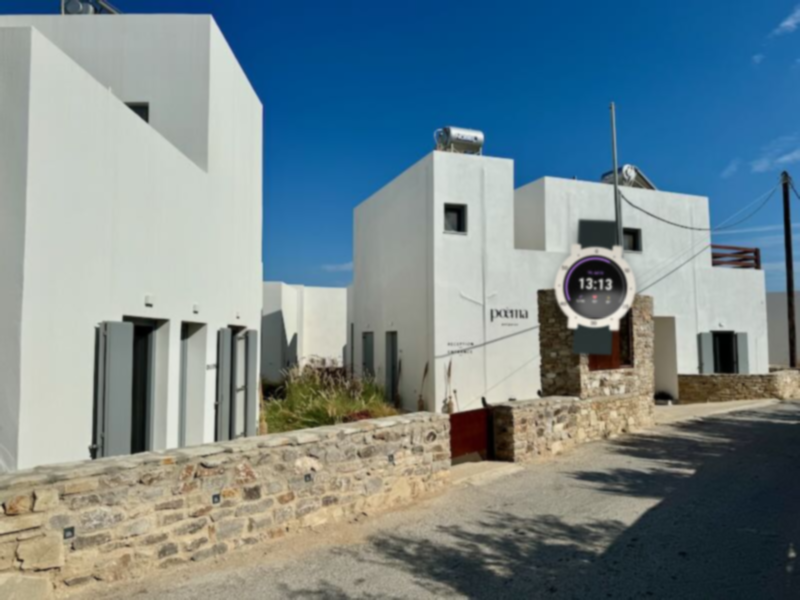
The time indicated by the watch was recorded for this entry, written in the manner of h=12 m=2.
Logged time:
h=13 m=13
